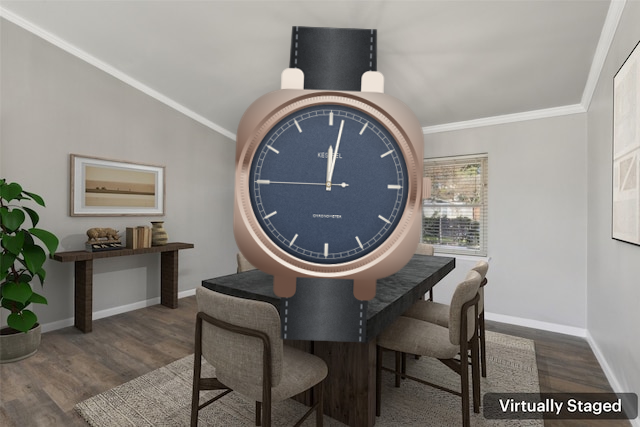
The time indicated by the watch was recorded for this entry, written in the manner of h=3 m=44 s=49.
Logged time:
h=12 m=1 s=45
